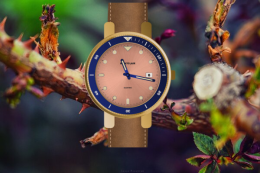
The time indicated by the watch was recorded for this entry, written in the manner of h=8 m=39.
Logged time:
h=11 m=17
